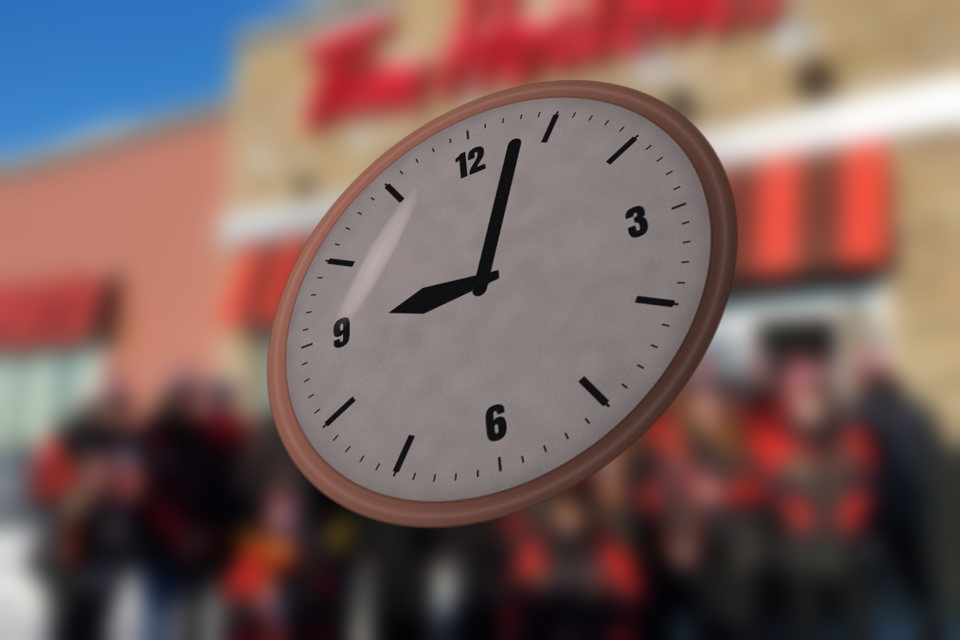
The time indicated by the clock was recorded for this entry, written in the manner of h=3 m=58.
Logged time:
h=9 m=3
